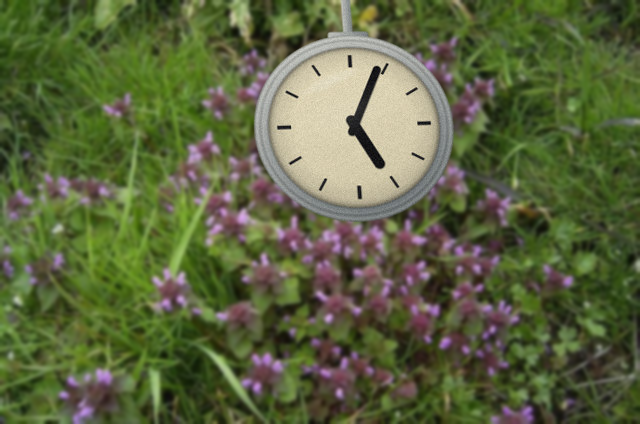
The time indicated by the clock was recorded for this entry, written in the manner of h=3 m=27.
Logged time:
h=5 m=4
